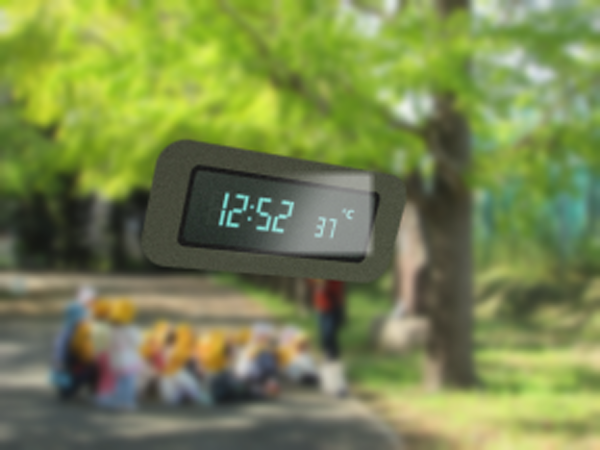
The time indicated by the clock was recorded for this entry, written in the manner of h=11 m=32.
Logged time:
h=12 m=52
